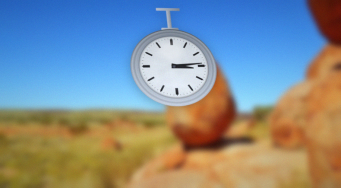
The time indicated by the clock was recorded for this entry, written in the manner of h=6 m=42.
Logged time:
h=3 m=14
